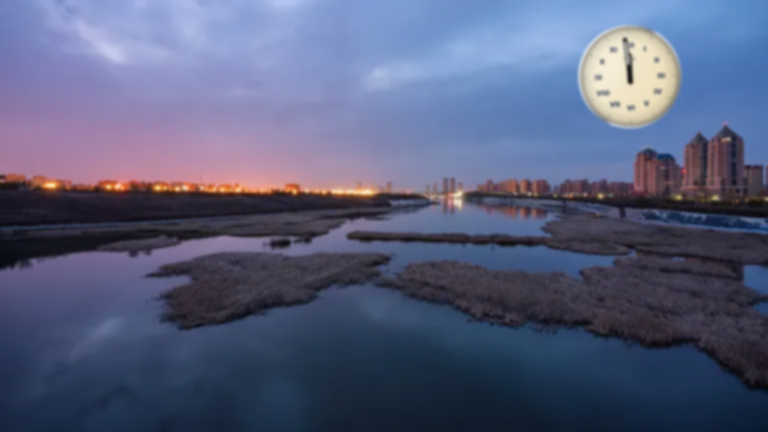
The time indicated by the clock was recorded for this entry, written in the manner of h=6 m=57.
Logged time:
h=11 m=59
